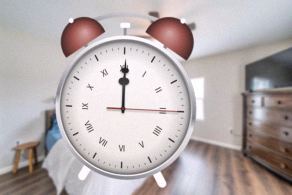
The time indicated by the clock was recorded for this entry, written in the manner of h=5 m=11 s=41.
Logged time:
h=12 m=0 s=15
